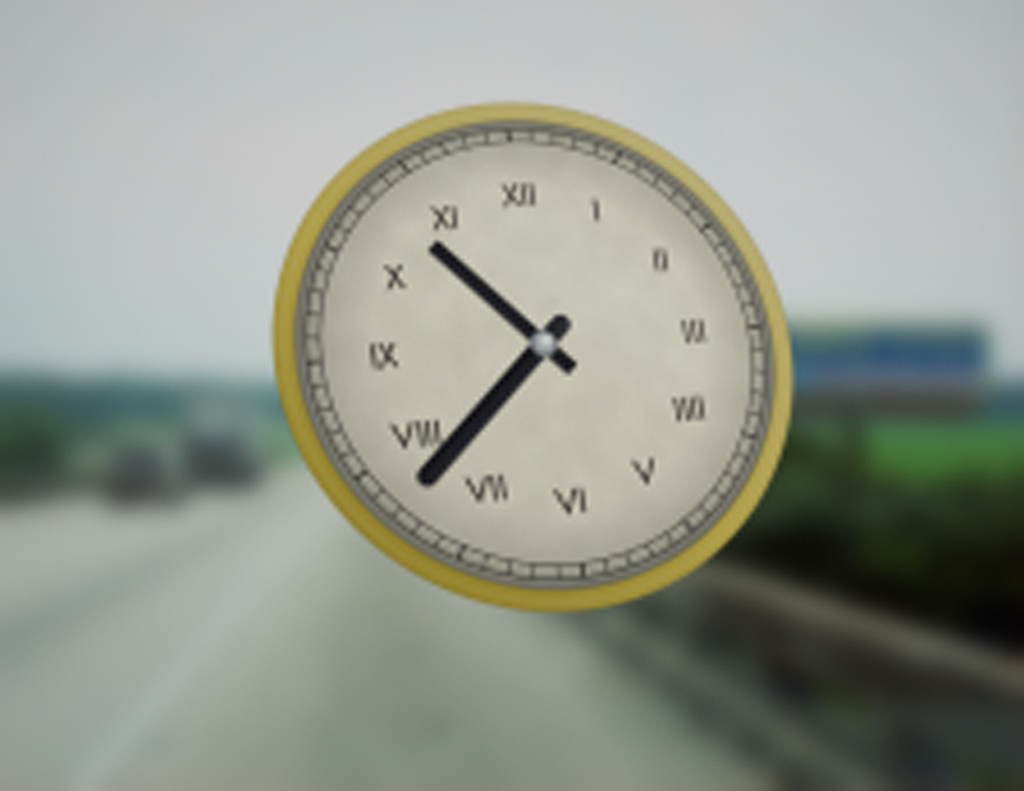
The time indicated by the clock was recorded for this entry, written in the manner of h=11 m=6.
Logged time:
h=10 m=38
